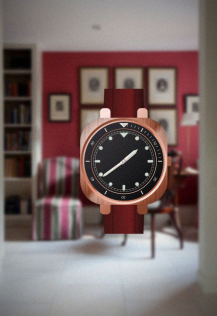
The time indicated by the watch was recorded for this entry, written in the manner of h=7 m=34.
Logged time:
h=1 m=39
